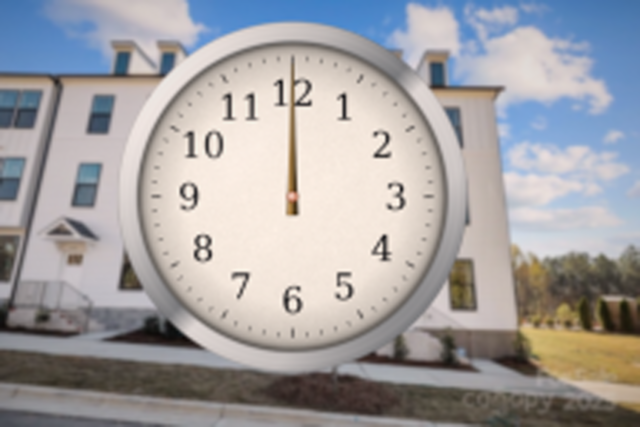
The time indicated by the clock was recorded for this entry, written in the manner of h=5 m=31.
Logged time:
h=12 m=0
